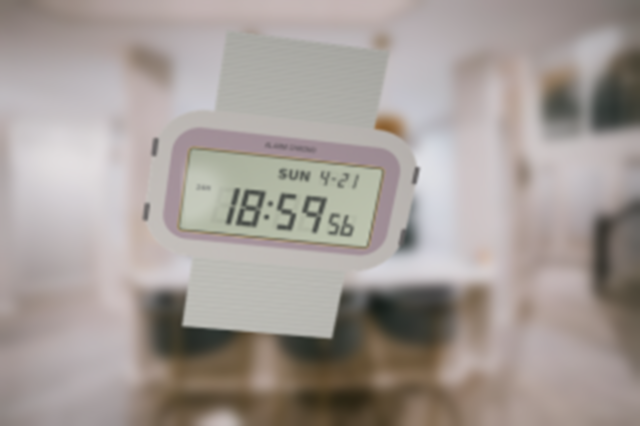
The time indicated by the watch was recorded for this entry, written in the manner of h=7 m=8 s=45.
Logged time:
h=18 m=59 s=56
